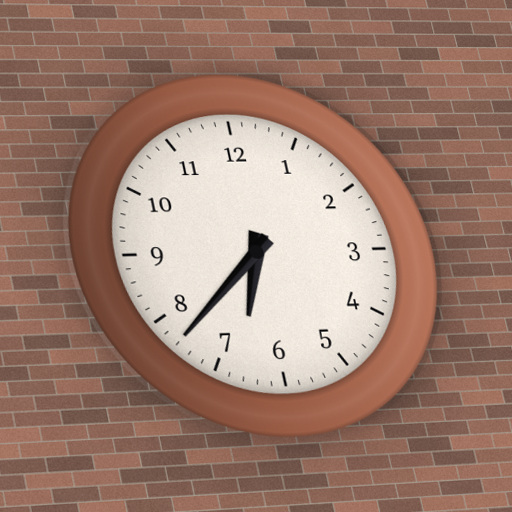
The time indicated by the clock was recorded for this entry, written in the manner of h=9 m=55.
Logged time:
h=6 m=38
